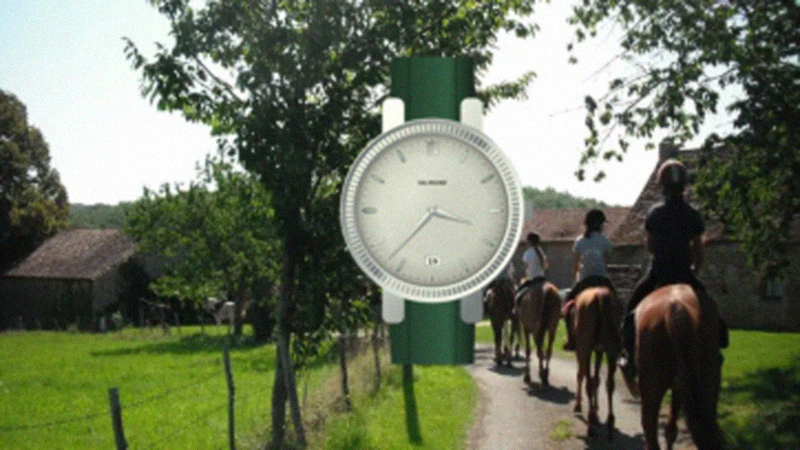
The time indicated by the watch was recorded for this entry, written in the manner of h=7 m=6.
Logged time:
h=3 m=37
